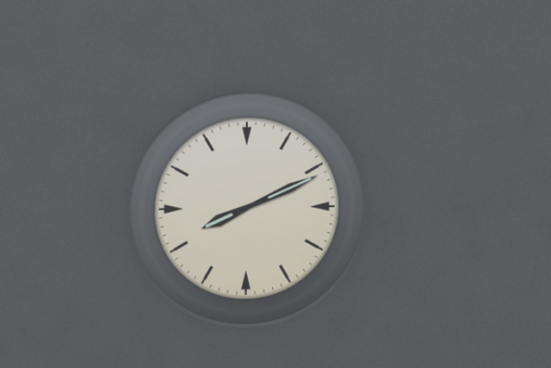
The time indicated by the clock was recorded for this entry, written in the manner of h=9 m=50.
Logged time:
h=8 m=11
